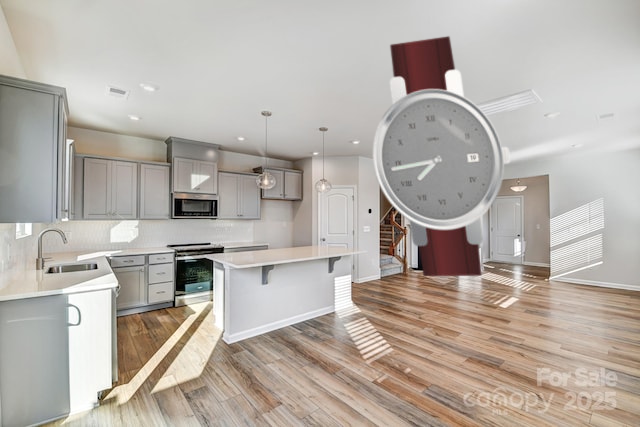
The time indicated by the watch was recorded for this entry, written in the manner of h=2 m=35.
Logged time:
h=7 m=44
